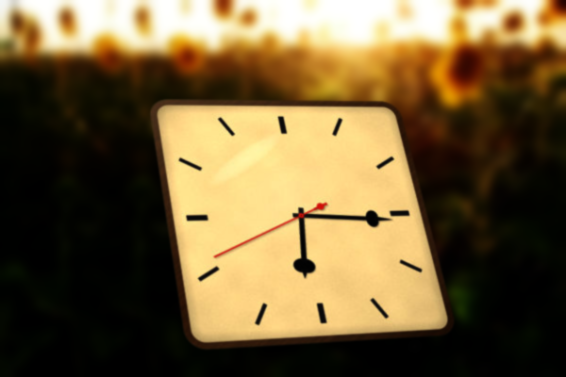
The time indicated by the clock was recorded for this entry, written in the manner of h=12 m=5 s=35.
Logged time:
h=6 m=15 s=41
